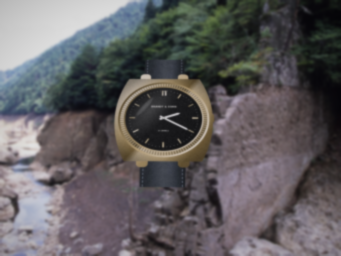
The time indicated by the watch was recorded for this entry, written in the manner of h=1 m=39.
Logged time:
h=2 m=20
